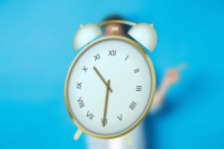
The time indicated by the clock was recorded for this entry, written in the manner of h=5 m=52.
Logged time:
h=10 m=30
